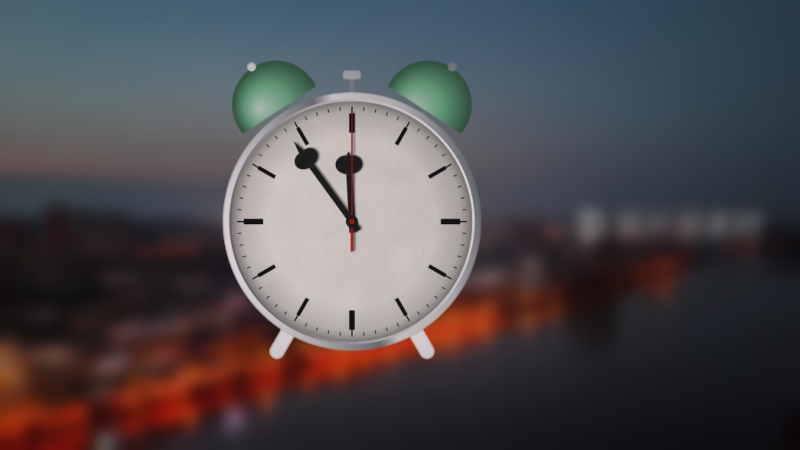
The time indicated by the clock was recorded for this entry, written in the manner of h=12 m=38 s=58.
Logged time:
h=11 m=54 s=0
